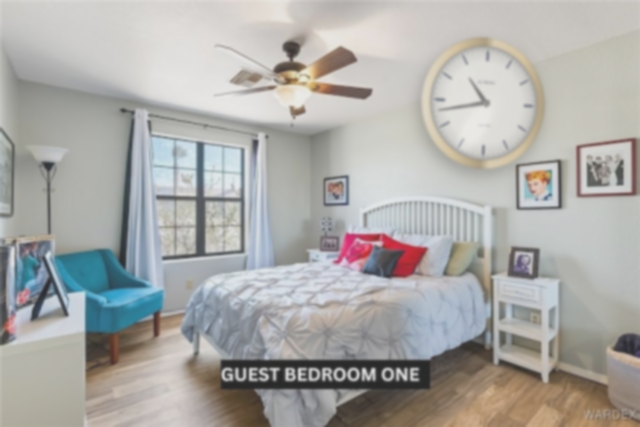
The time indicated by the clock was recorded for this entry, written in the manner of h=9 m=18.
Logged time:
h=10 m=43
